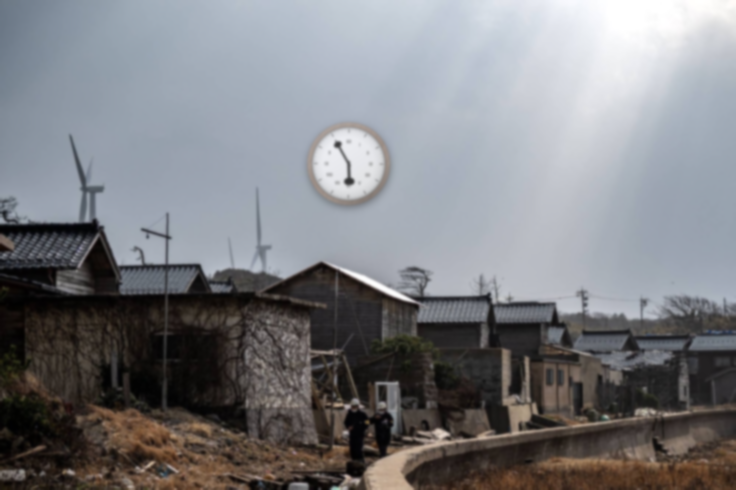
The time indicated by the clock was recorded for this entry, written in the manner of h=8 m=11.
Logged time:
h=5 m=55
